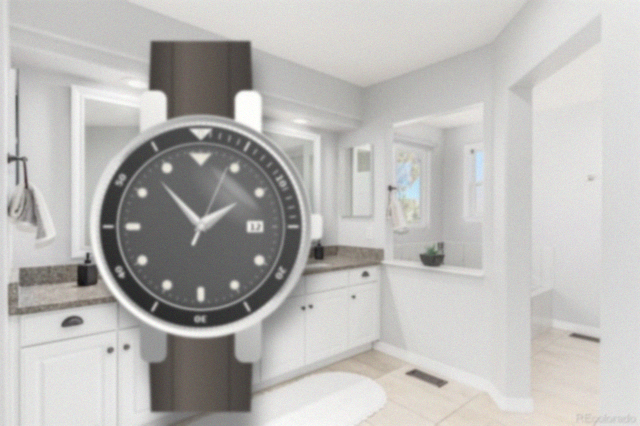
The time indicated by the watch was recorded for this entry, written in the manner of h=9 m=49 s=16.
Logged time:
h=1 m=53 s=4
